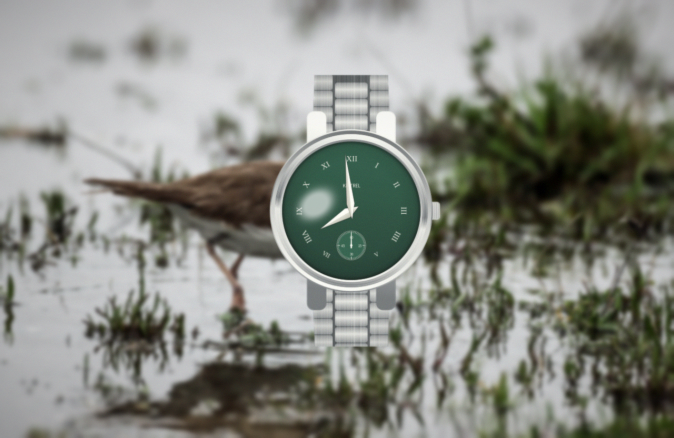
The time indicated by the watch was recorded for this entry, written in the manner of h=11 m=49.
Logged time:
h=7 m=59
